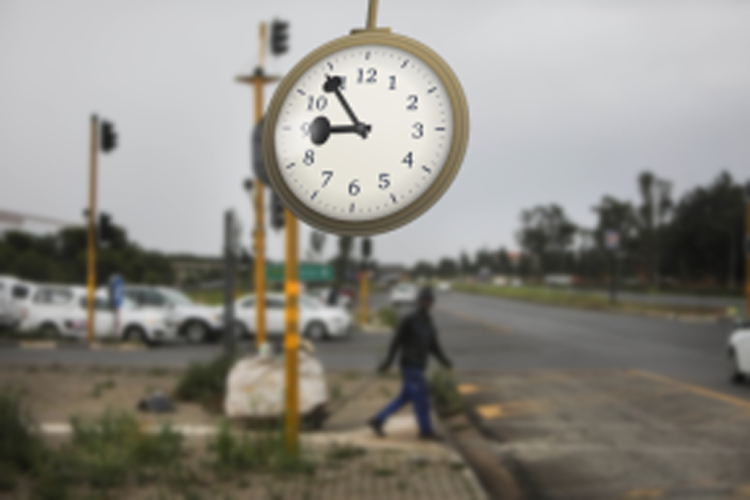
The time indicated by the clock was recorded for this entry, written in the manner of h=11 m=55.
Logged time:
h=8 m=54
